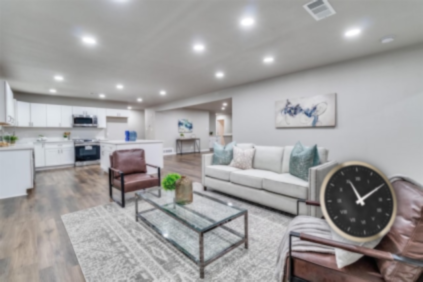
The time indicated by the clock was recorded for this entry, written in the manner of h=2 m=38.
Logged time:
h=11 m=10
